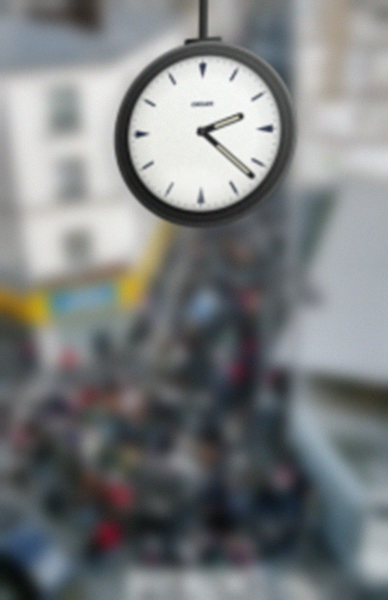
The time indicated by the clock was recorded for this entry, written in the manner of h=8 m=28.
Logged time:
h=2 m=22
